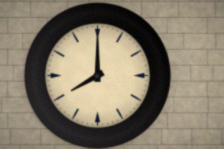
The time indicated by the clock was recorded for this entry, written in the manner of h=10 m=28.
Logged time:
h=8 m=0
